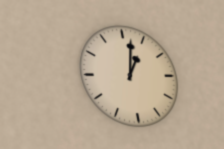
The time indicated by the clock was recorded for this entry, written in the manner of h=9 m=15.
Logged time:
h=1 m=2
